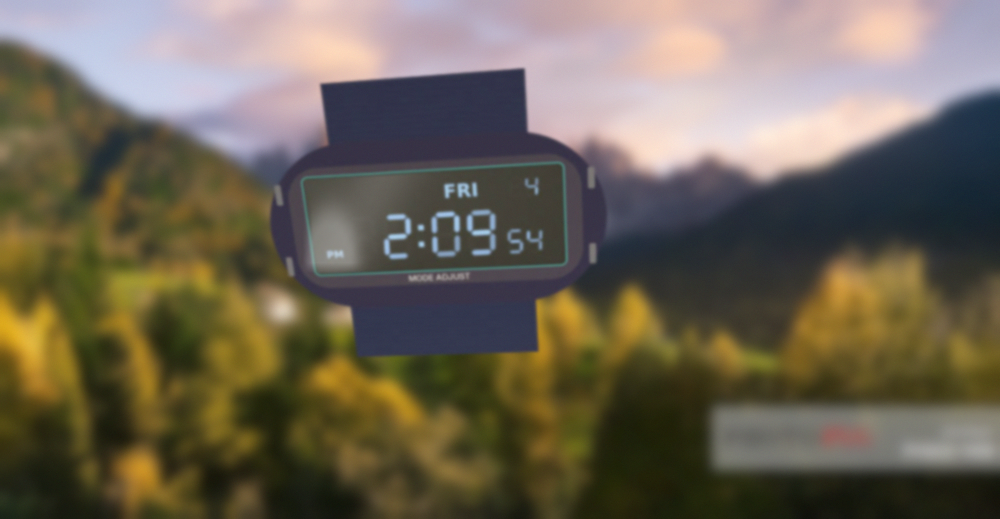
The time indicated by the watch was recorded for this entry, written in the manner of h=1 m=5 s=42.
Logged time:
h=2 m=9 s=54
